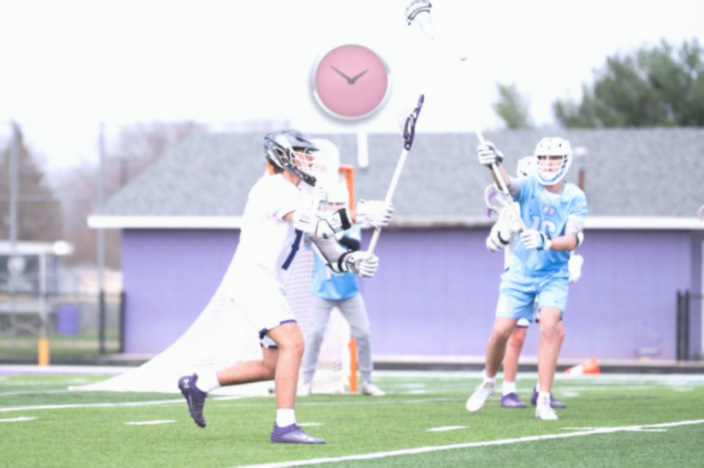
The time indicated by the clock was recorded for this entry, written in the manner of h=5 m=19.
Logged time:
h=1 m=51
